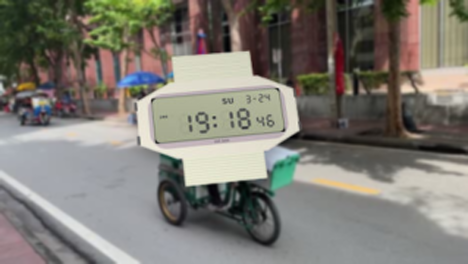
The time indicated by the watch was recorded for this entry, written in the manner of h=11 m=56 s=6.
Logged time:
h=19 m=18 s=46
